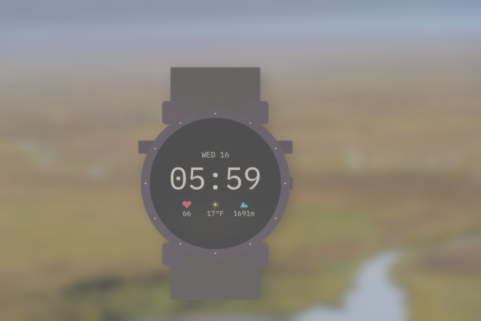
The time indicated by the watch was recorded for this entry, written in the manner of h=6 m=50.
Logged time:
h=5 m=59
